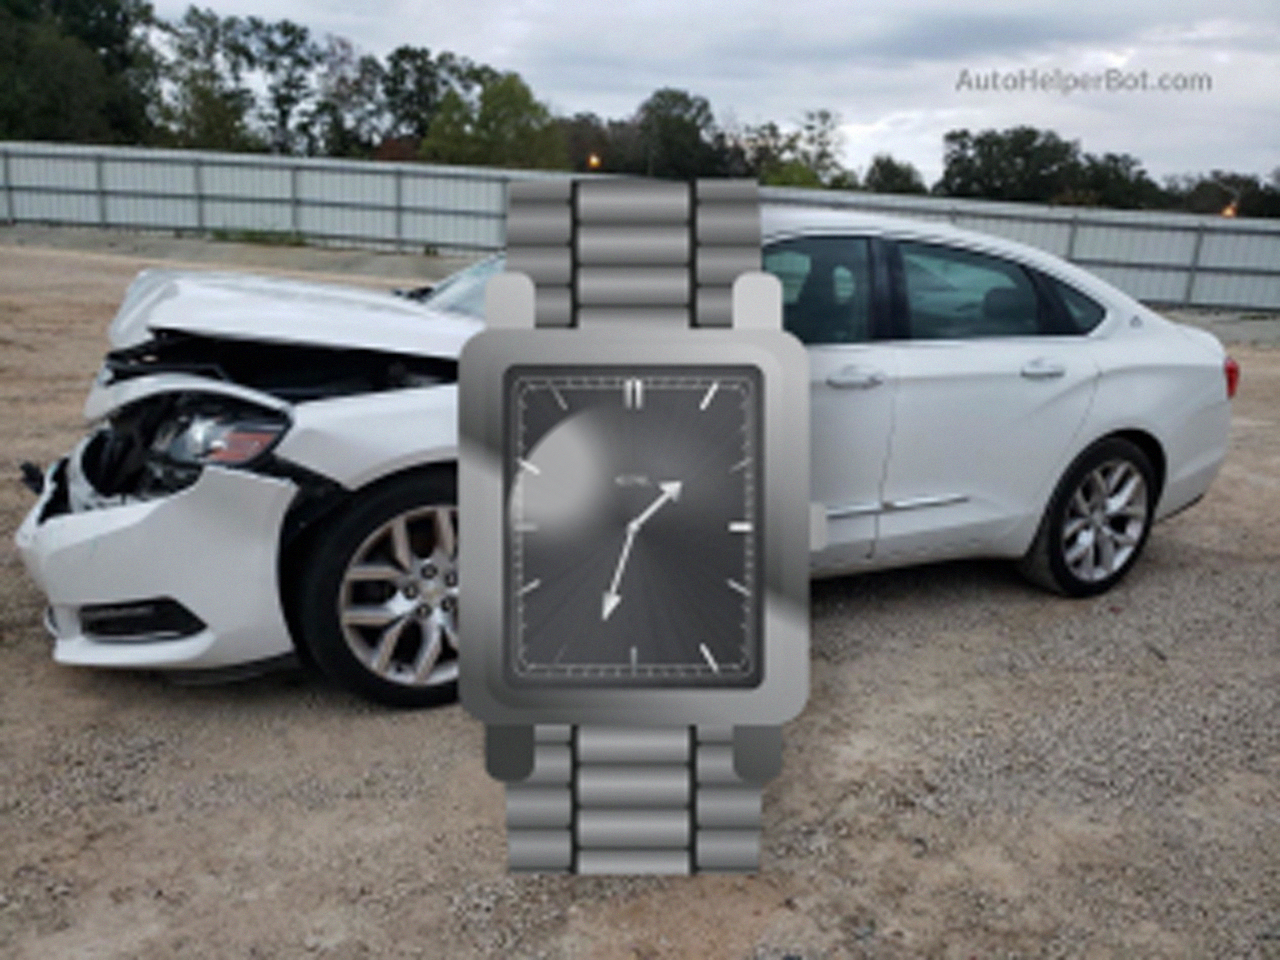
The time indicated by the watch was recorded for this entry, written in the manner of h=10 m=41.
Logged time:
h=1 m=33
